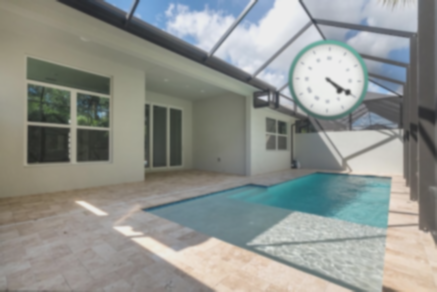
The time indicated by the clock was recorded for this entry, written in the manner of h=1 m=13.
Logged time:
h=4 m=20
